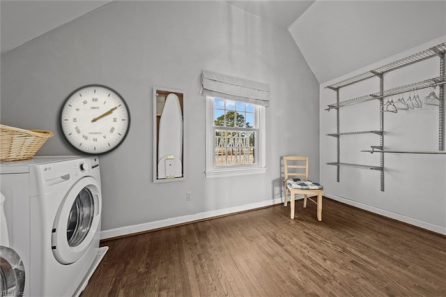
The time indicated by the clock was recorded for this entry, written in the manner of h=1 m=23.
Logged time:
h=2 m=10
